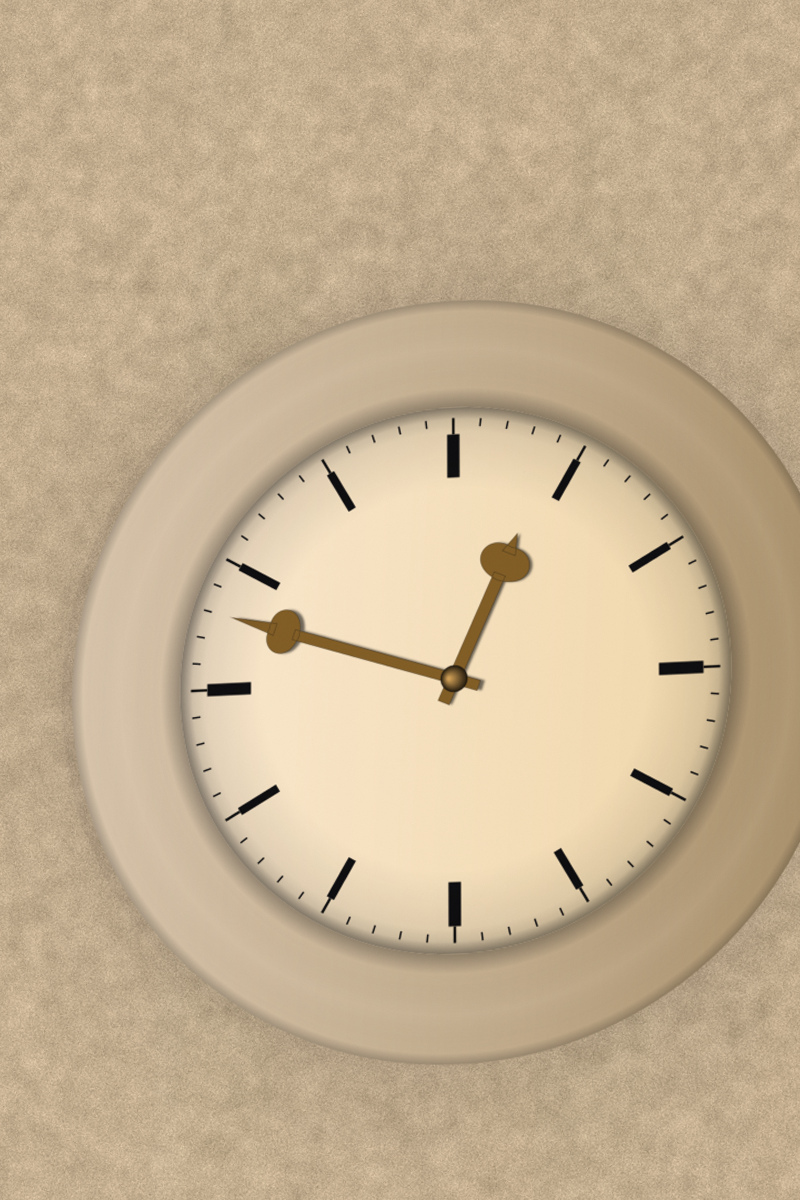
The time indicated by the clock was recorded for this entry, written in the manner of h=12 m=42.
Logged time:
h=12 m=48
